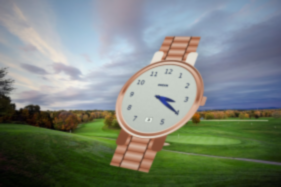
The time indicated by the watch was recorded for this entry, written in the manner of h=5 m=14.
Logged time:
h=3 m=20
